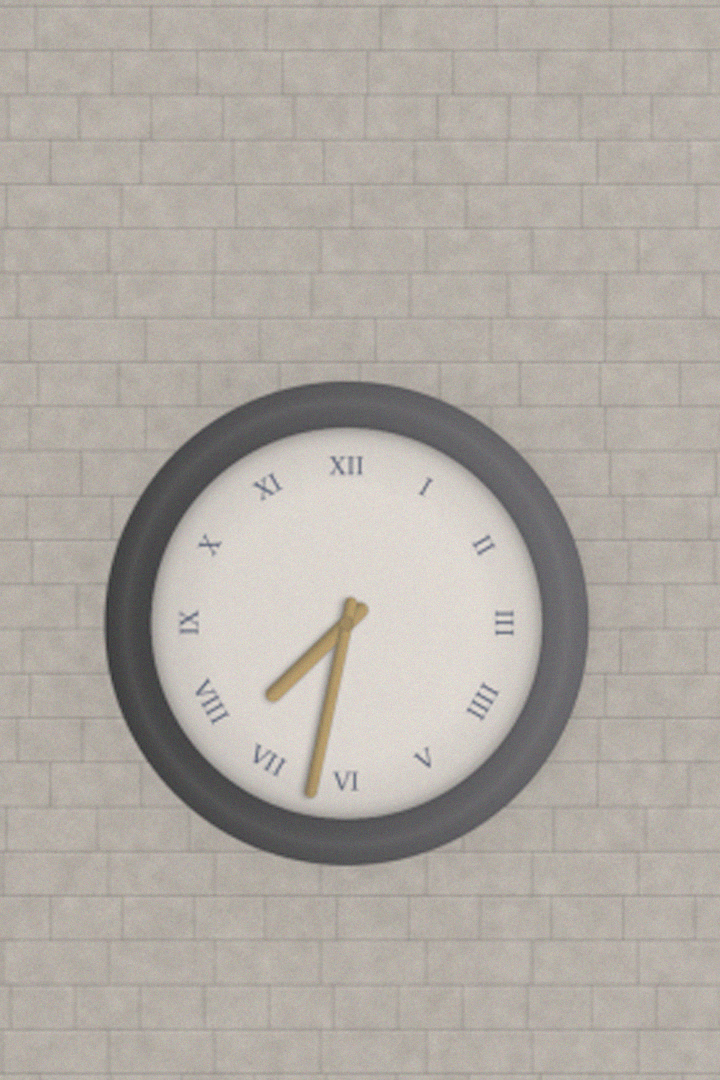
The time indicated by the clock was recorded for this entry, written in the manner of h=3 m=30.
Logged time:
h=7 m=32
